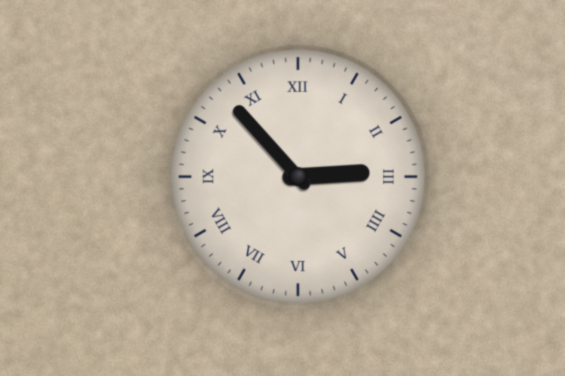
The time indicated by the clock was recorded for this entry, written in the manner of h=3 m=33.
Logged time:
h=2 m=53
